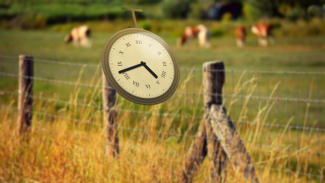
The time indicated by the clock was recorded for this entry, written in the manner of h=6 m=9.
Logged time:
h=4 m=42
